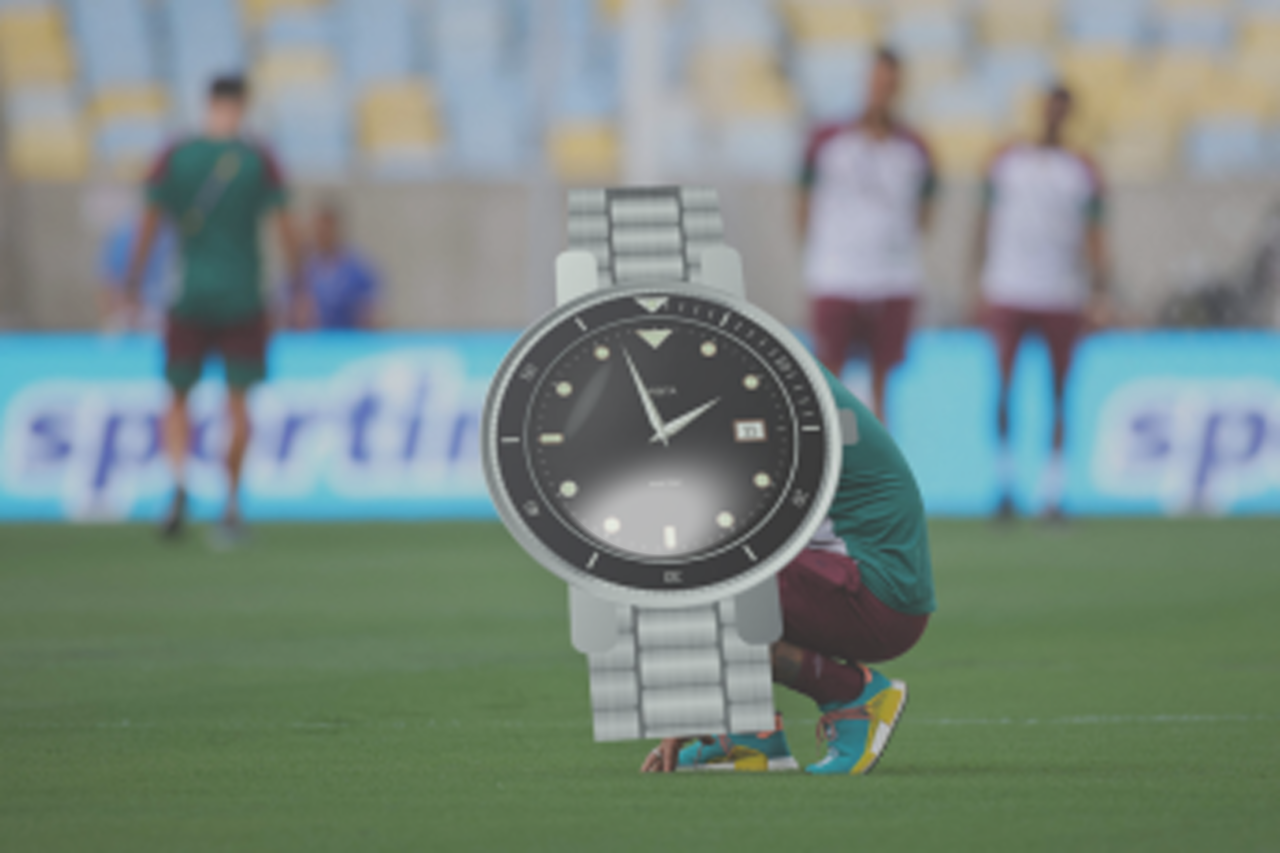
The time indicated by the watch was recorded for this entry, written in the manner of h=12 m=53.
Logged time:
h=1 m=57
